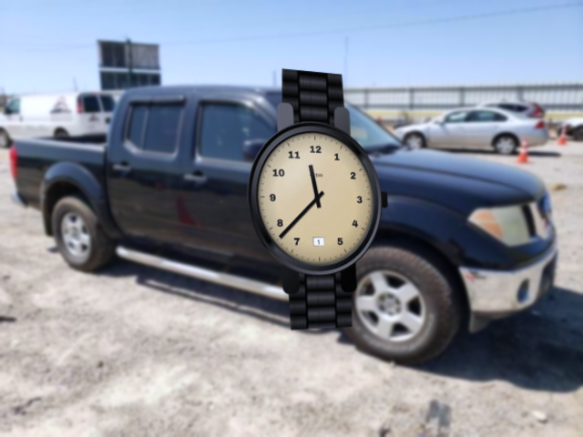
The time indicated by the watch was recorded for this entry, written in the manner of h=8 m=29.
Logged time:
h=11 m=38
